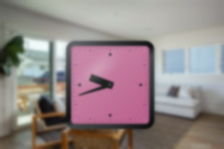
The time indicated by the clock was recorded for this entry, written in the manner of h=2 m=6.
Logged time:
h=9 m=42
